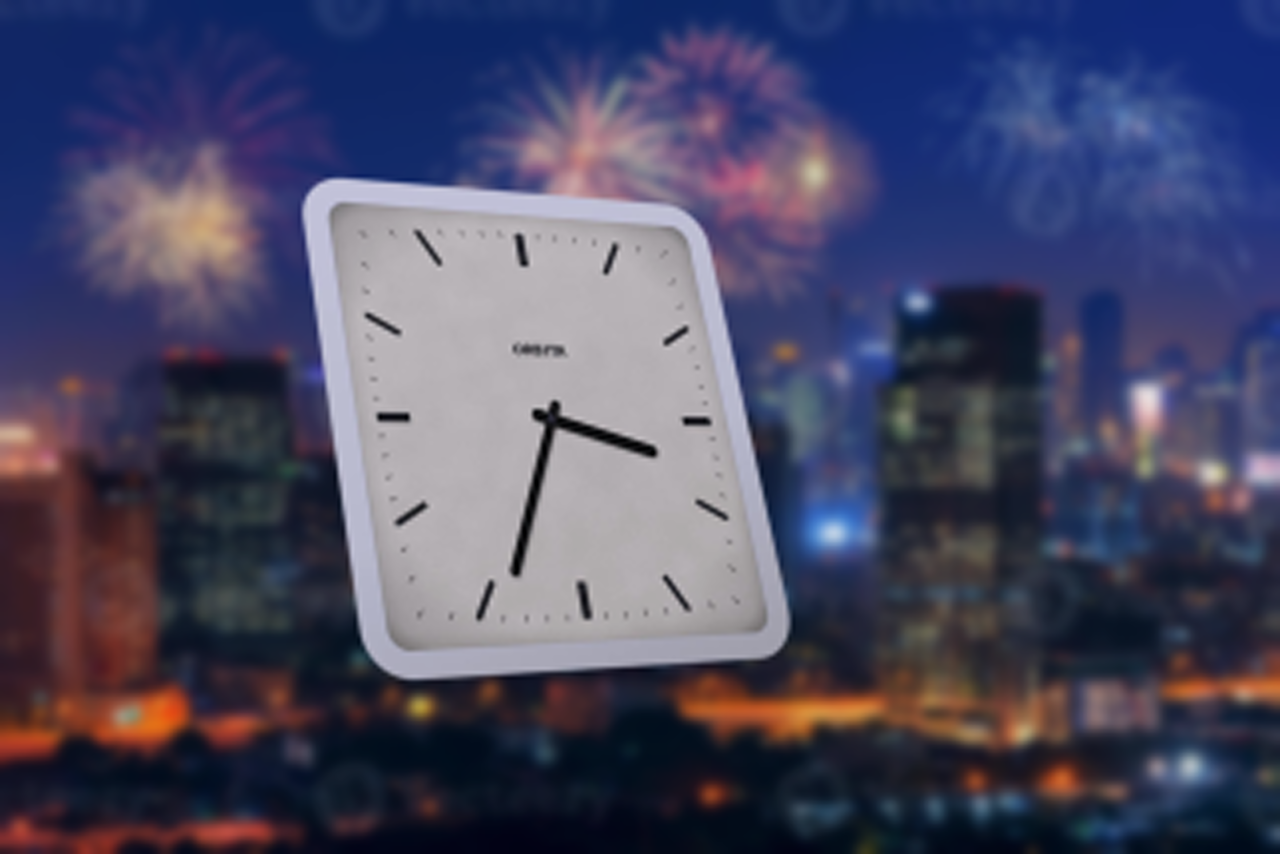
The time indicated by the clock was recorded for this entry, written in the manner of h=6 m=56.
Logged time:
h=3 m=34
